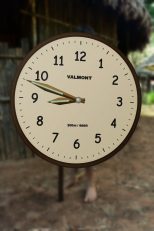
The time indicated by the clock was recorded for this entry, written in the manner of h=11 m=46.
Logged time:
h=8 m=48
